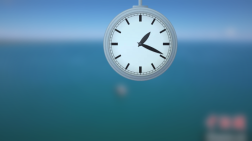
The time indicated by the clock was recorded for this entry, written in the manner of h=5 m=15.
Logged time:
h=1 m=19
